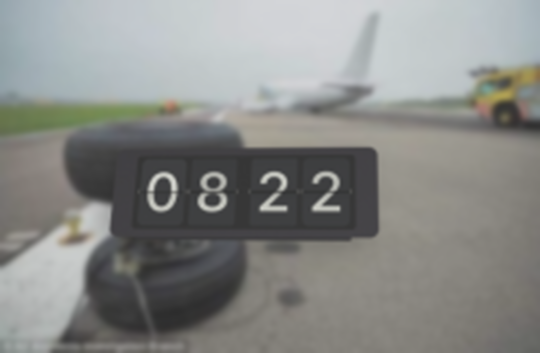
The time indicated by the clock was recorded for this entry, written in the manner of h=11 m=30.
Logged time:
h=8 m=22
